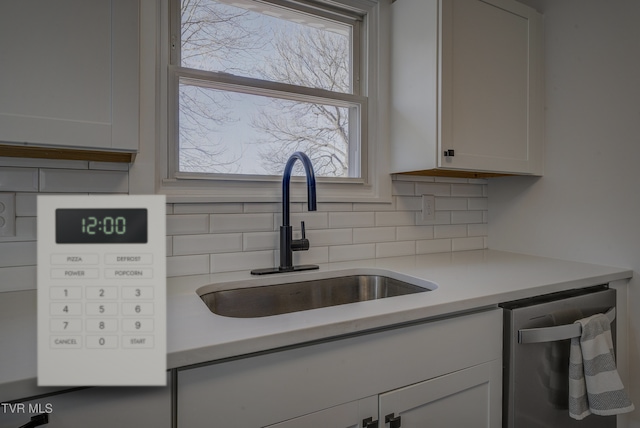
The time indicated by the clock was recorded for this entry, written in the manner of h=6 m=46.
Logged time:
h=12 m=0
